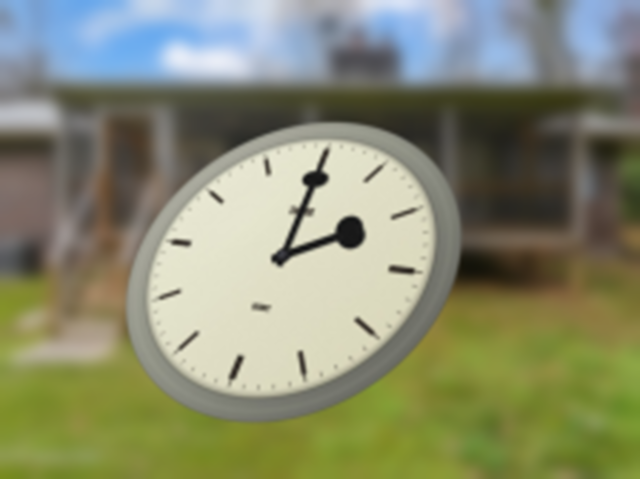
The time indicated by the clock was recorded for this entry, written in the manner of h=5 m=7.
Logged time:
h=2 m=0
